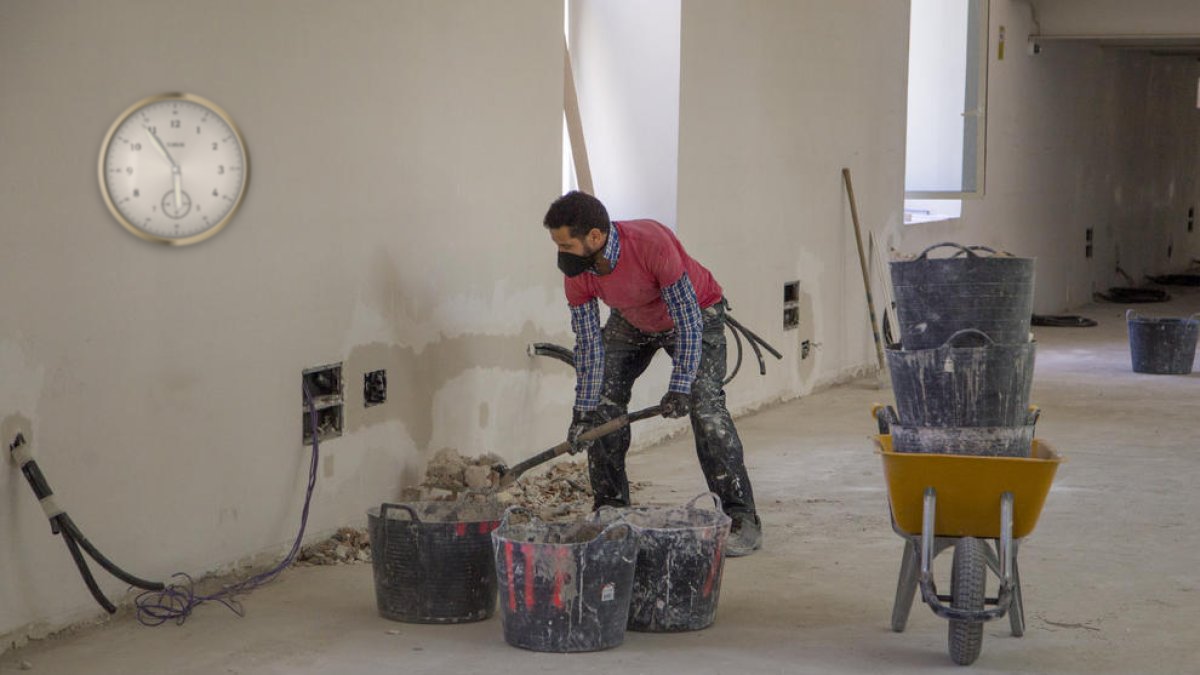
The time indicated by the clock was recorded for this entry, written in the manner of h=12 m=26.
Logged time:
h=5 m=54
